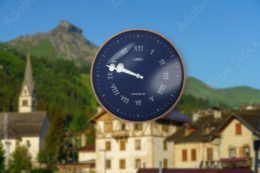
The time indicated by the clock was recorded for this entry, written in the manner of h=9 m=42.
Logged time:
h=9 m=48
